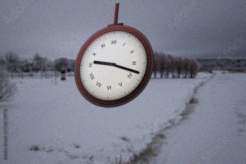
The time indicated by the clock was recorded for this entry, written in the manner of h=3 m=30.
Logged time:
h=9 m=18
